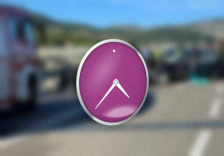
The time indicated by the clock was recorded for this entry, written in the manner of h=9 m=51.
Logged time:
h=4 m=38
